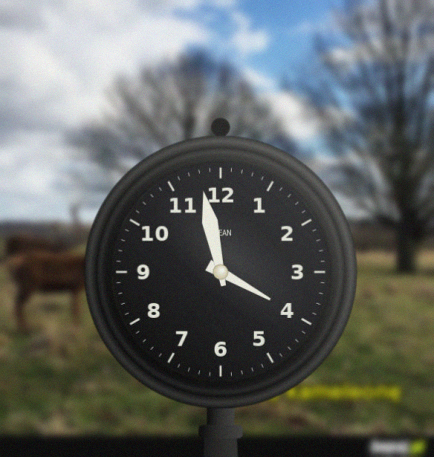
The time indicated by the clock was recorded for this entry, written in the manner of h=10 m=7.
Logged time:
h=3 m=58
